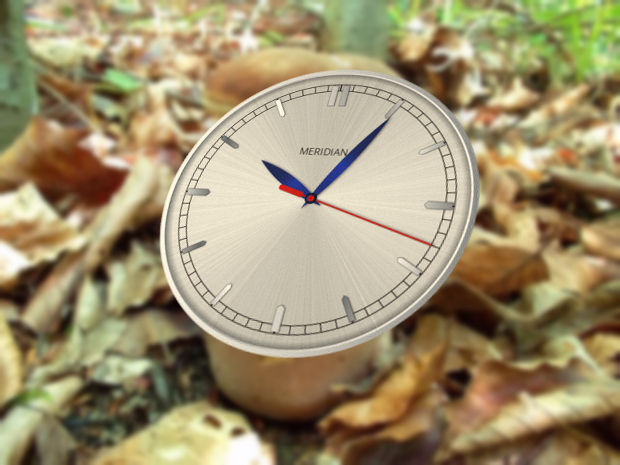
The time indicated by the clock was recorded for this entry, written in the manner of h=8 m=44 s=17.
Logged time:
h=10 m=5 s=18
